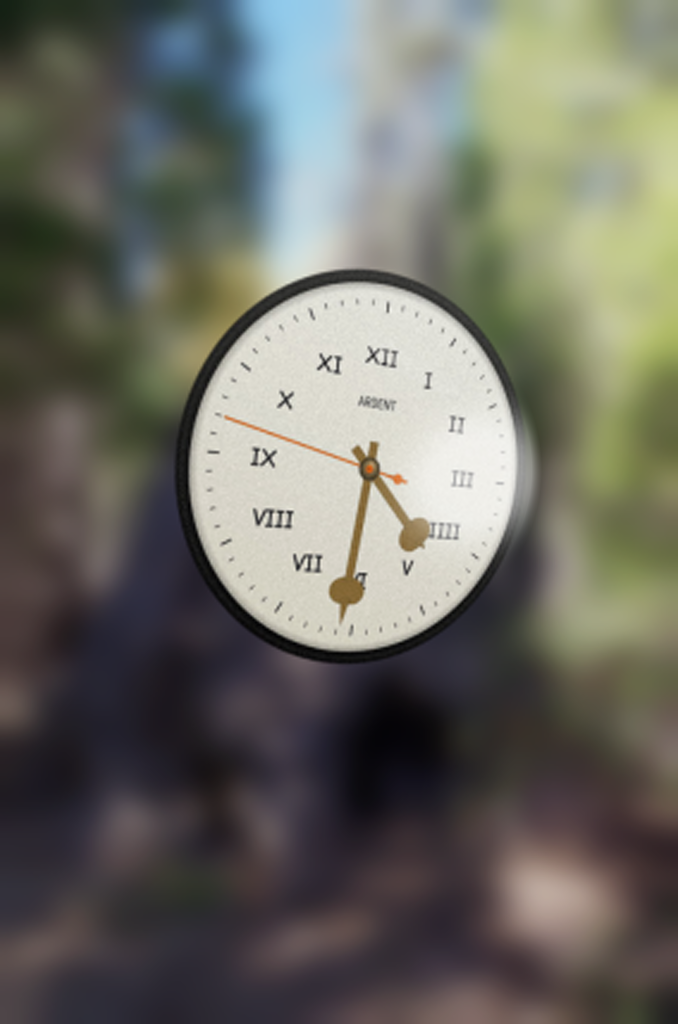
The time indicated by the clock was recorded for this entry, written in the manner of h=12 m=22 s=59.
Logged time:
h=4 m=30 s=47
